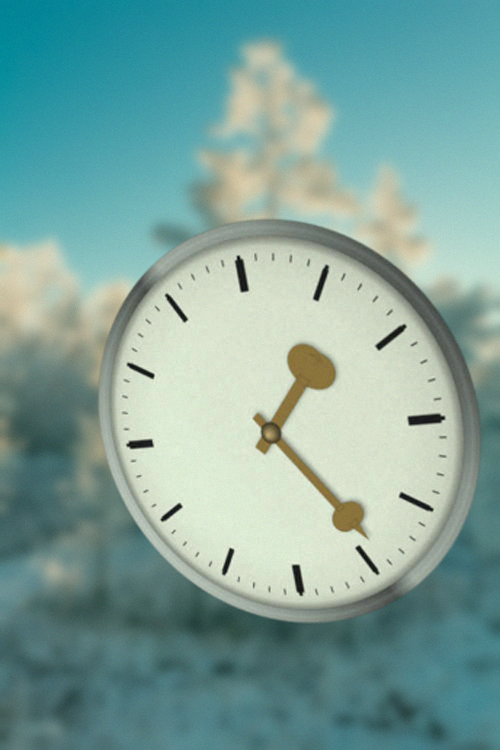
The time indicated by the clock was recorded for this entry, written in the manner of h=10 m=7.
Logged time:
h=1 m=24
